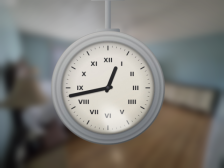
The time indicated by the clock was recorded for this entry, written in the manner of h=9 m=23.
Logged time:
h=12 m=43
